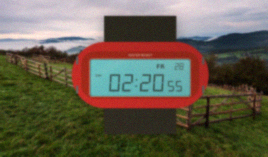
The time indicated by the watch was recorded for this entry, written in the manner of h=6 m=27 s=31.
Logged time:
h=2 m=20 s=55
